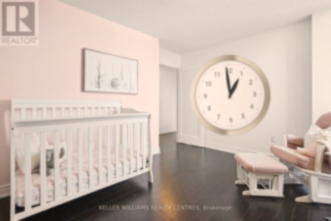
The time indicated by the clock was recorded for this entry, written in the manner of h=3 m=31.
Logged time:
h=12 m=59
